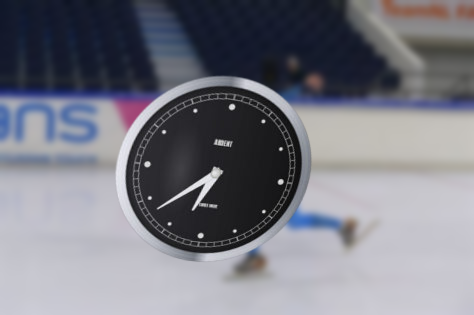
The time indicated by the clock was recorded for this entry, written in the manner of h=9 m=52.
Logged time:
h=6 m=38
